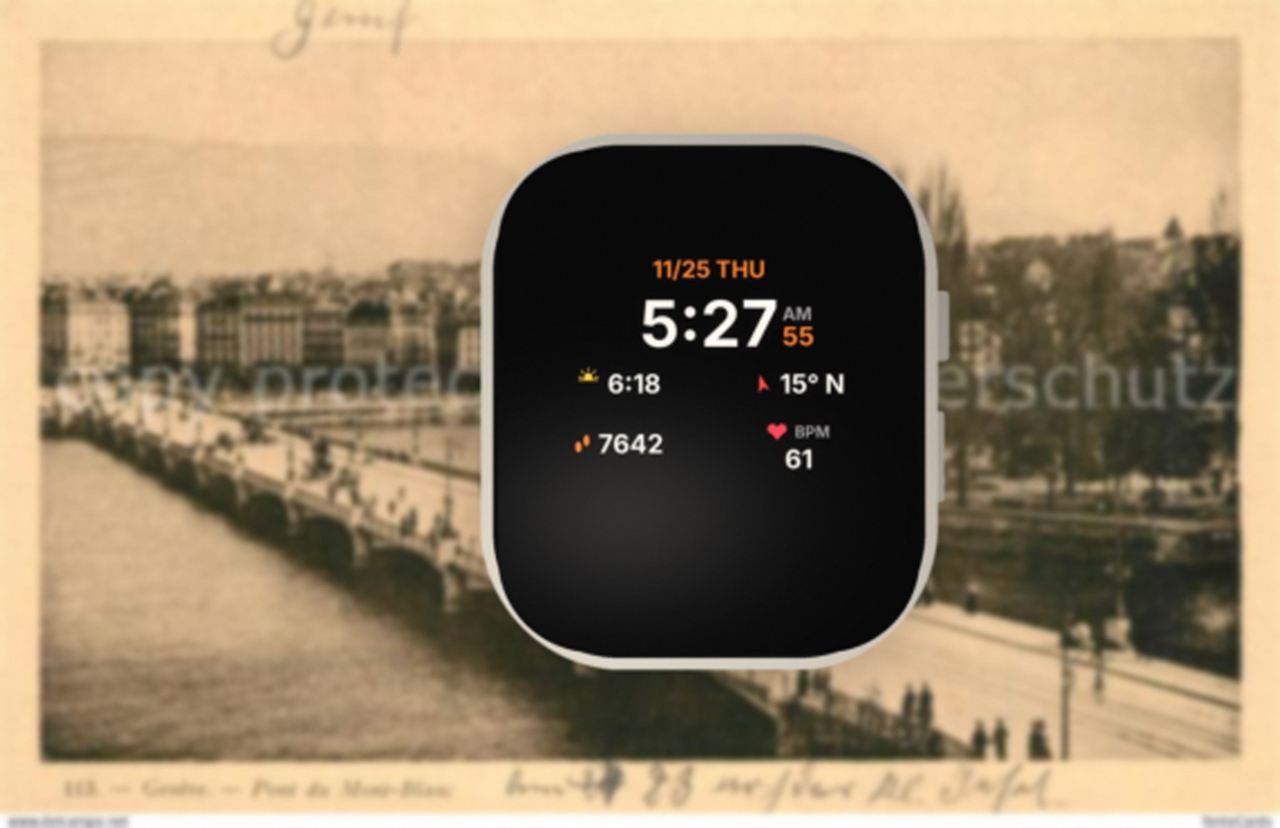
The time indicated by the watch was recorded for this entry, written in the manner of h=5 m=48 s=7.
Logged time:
h=5 m=27 s=55
